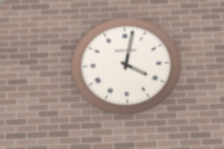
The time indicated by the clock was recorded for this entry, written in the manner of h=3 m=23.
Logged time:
h=4 m=2
